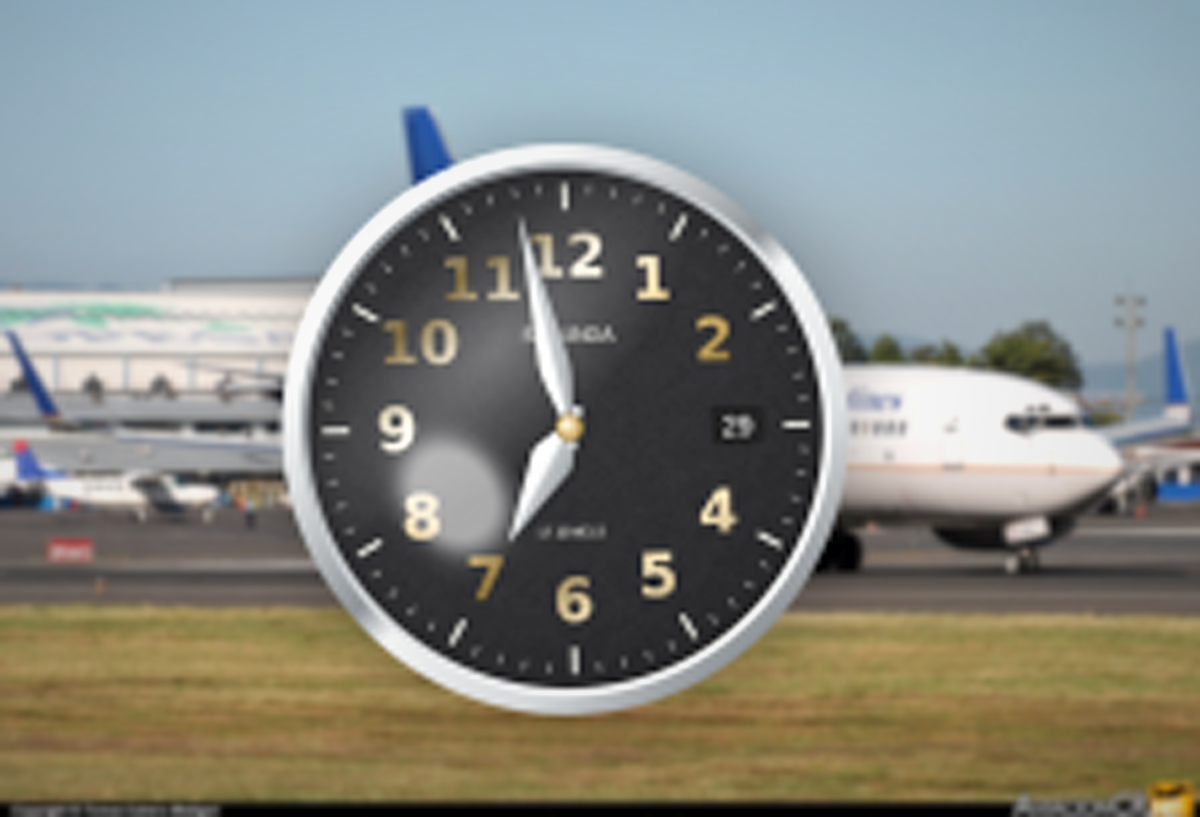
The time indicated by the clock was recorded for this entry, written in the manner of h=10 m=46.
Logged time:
h=6 m=58
